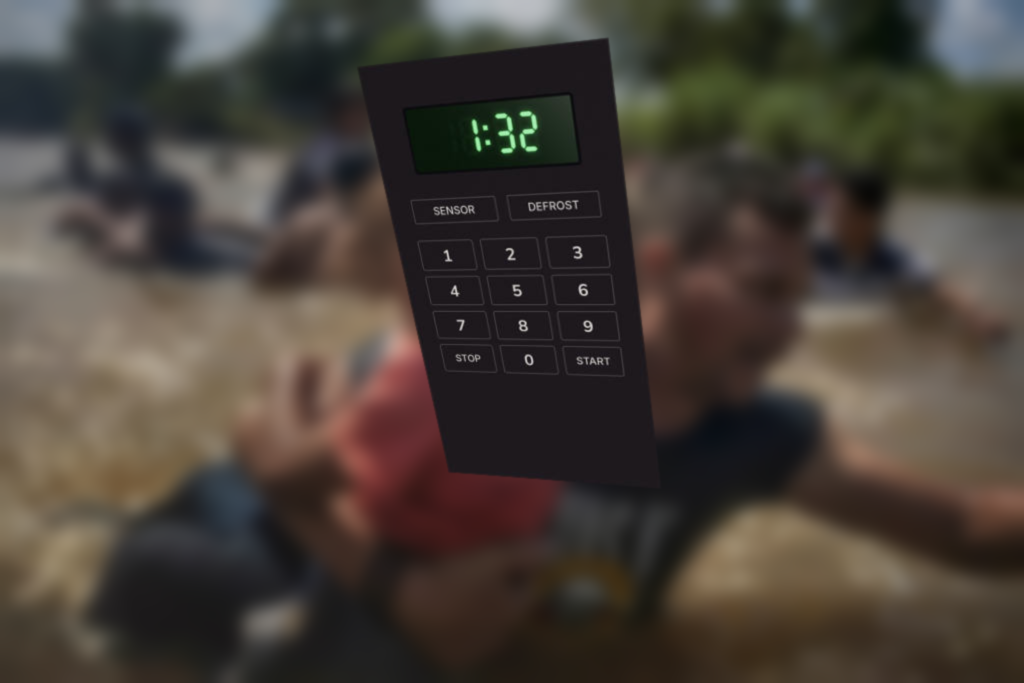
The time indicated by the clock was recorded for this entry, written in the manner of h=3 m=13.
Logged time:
h=1 m=32
